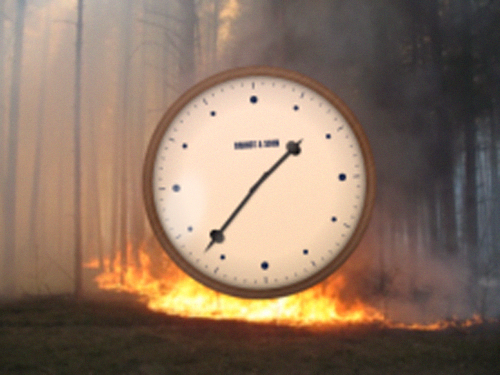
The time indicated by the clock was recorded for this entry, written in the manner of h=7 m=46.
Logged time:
h=1 m=37
